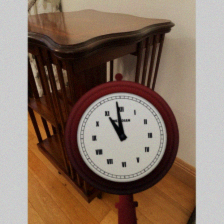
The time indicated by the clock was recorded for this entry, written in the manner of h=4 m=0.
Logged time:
h=10 m=59
